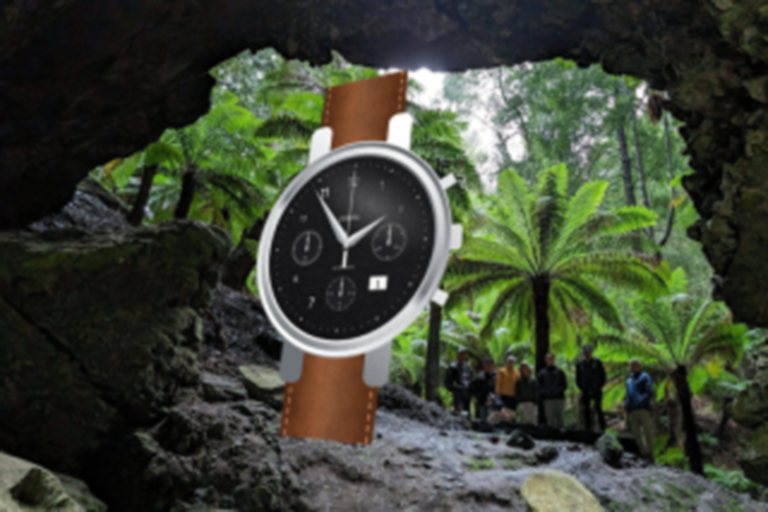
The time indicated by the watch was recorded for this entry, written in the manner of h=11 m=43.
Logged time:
h=1 m=54
